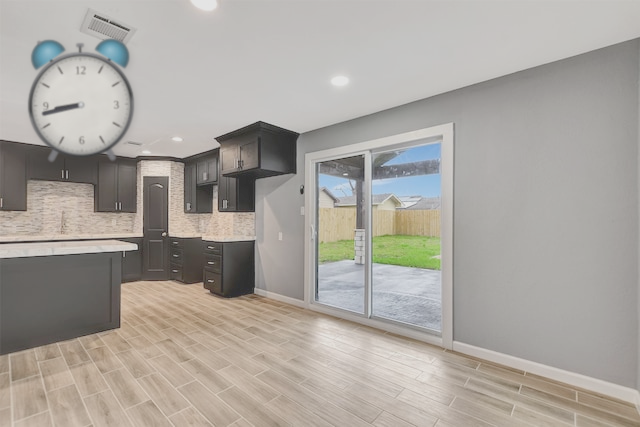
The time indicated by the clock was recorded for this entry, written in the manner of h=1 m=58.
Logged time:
h=8 m=43
